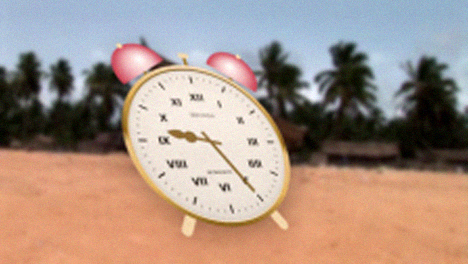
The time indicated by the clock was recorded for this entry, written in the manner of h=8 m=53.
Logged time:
h=9 m=25
